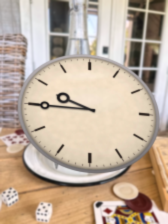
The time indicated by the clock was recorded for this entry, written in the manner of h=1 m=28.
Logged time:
h=9 m=45
